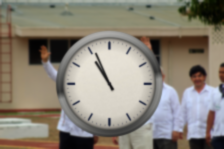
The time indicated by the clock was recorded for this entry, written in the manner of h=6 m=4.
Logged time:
h=10 m=56
